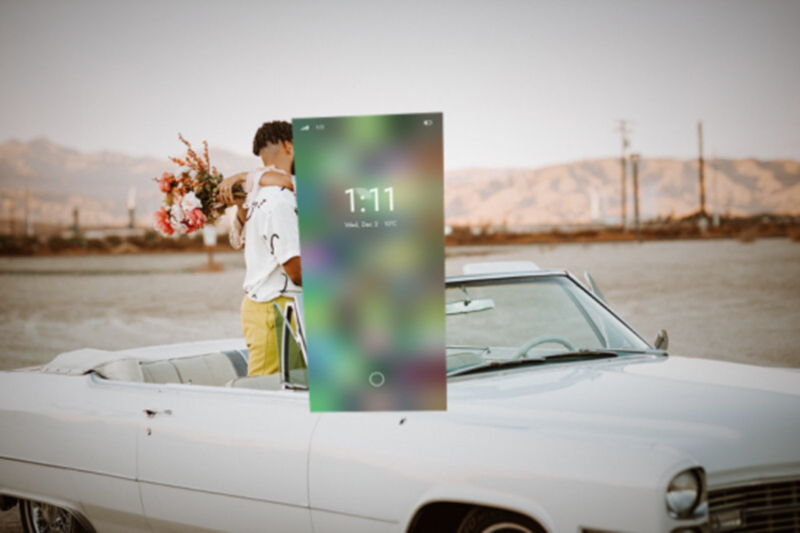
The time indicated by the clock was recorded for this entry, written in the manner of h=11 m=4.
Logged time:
h=1 m=11
